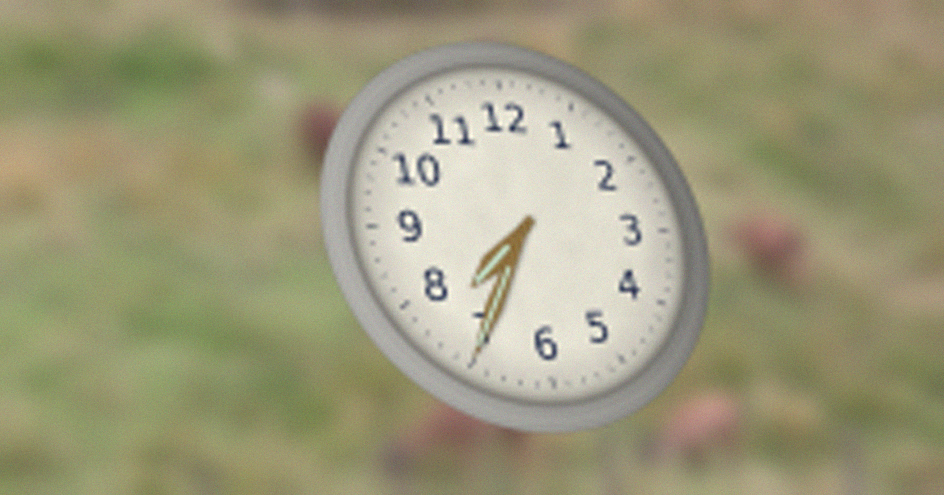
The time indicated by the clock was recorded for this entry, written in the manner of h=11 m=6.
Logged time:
h=7 m=35
